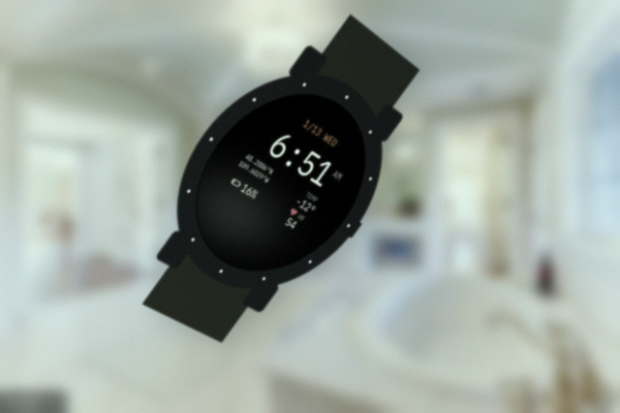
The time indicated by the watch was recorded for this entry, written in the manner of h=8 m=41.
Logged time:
h=6 m=51
